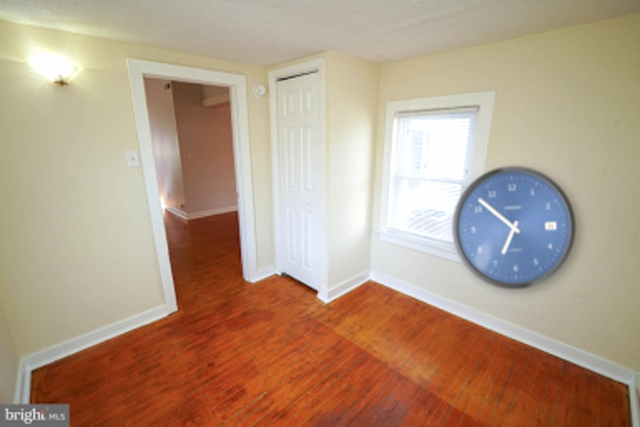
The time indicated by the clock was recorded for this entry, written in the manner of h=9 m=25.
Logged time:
h=6 m=52
